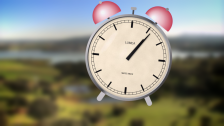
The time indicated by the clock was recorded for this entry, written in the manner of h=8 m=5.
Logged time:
h=1 m=6
